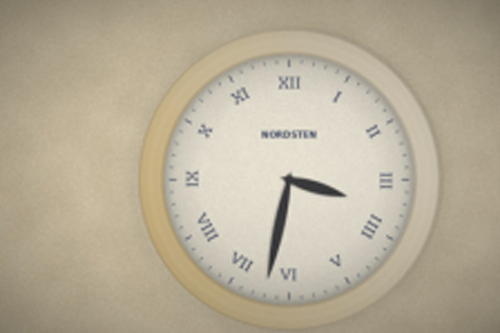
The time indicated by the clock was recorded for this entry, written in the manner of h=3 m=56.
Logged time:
h=3 m=32
